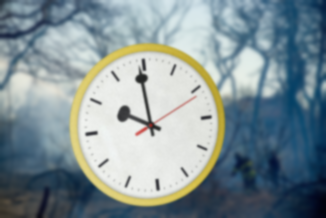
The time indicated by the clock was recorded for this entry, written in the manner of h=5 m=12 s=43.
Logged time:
h=9 m=59 s=11
